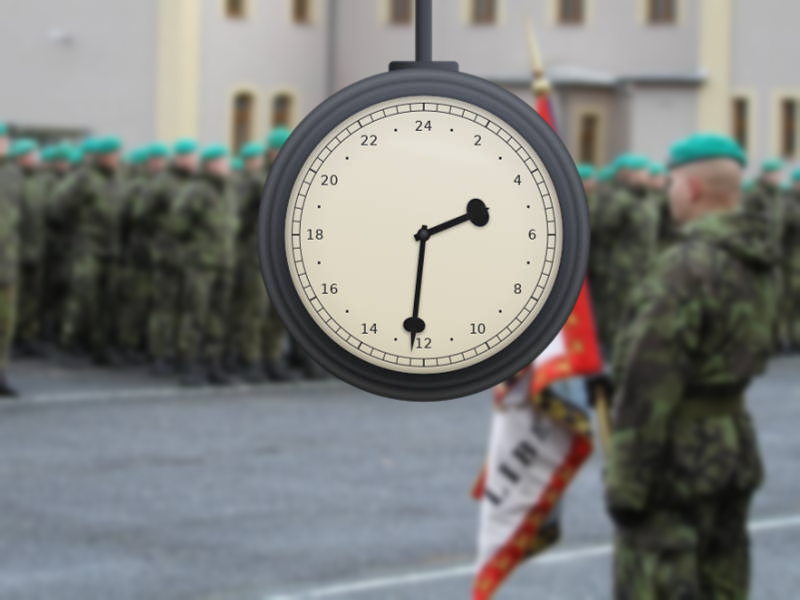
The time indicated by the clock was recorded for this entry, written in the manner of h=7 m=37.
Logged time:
h=4 m=31
